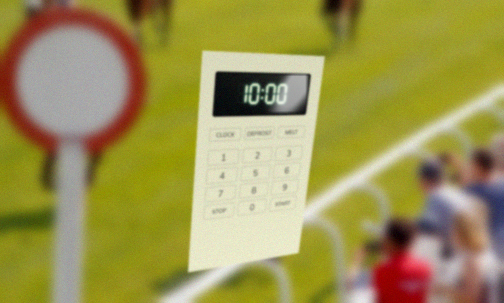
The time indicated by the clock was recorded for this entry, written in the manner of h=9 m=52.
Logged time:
h=10 m=0
